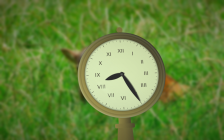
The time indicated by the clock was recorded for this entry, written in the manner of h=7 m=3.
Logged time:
h=8 m=25
